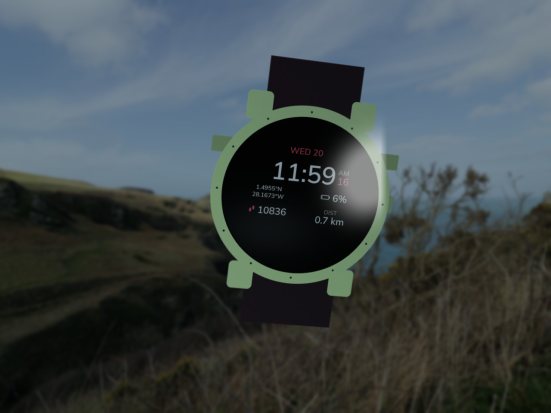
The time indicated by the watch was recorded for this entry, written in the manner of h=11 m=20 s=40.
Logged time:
h=11 m=59 s=16
